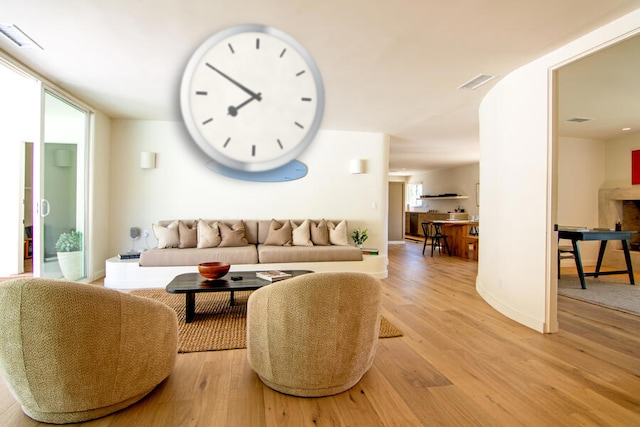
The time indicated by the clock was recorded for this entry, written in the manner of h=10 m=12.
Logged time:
h=7 m=50
